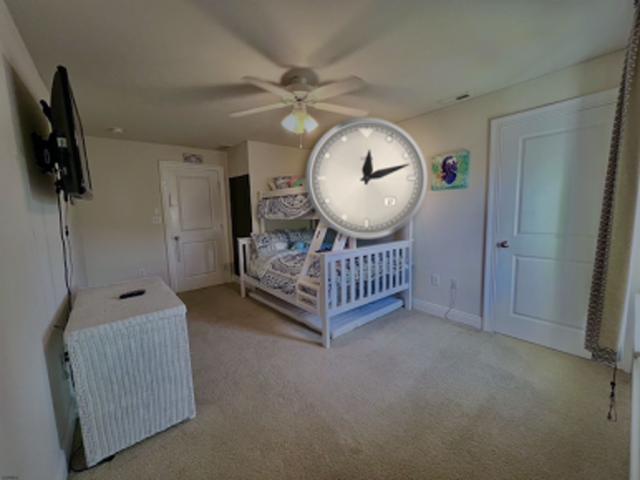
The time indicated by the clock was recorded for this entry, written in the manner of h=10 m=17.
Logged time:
h=12 m=12
